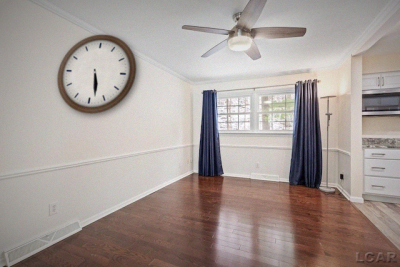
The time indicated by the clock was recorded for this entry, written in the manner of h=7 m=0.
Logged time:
h=5 m=28
